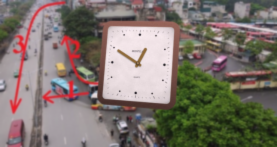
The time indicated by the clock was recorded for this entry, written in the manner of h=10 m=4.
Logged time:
h=12 m=50
